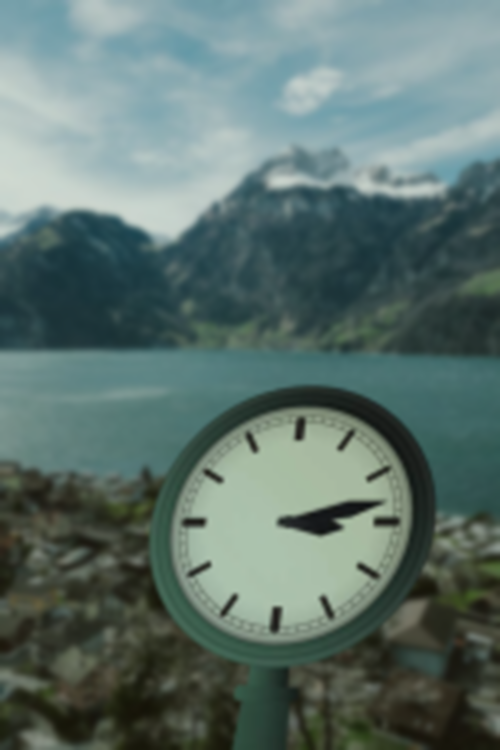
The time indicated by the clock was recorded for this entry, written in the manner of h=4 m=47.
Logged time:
h=3 m=13
